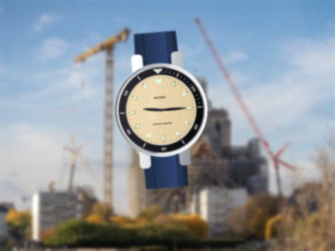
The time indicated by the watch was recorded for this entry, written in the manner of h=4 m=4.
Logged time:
h=9 m=15
